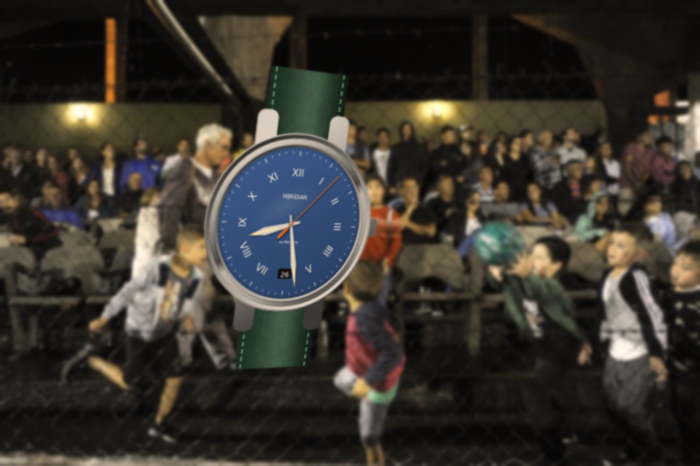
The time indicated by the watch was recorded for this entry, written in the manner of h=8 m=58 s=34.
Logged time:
h=8 m=28 s=7
